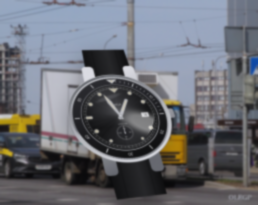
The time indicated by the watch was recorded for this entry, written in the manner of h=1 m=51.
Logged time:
h=12 m=56
